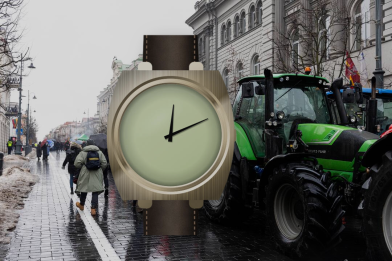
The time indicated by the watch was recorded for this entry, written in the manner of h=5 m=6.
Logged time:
h=12 m=11
